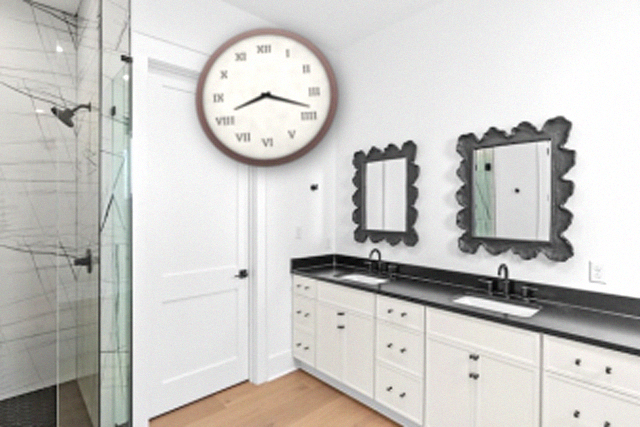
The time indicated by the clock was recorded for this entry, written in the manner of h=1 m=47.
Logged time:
h=8 m=18
